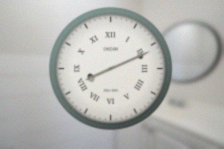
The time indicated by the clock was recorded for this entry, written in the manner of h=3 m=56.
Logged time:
h=8 m=11
